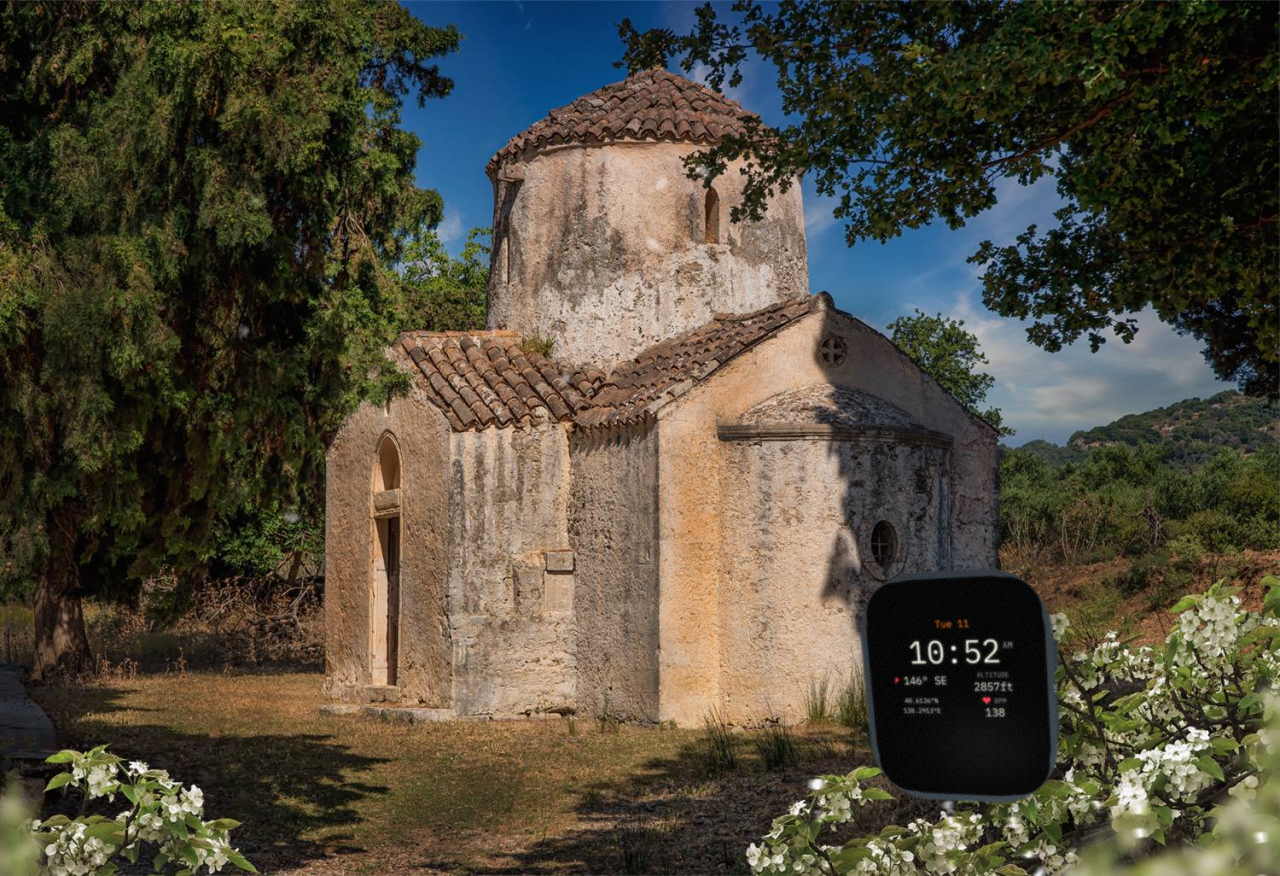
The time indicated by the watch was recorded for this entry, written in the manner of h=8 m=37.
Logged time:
h=10 m=52
